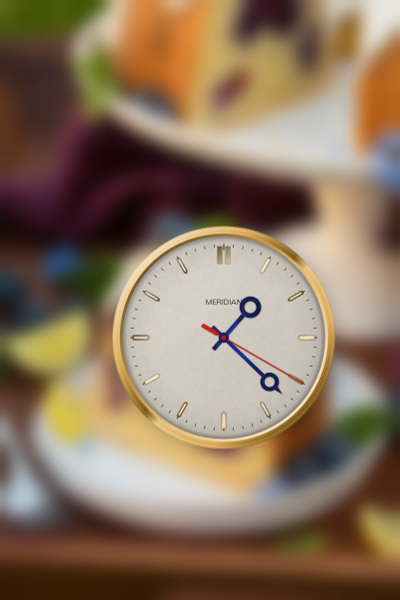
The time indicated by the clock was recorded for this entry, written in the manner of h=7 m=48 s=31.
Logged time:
h=1 m=22 s=20
